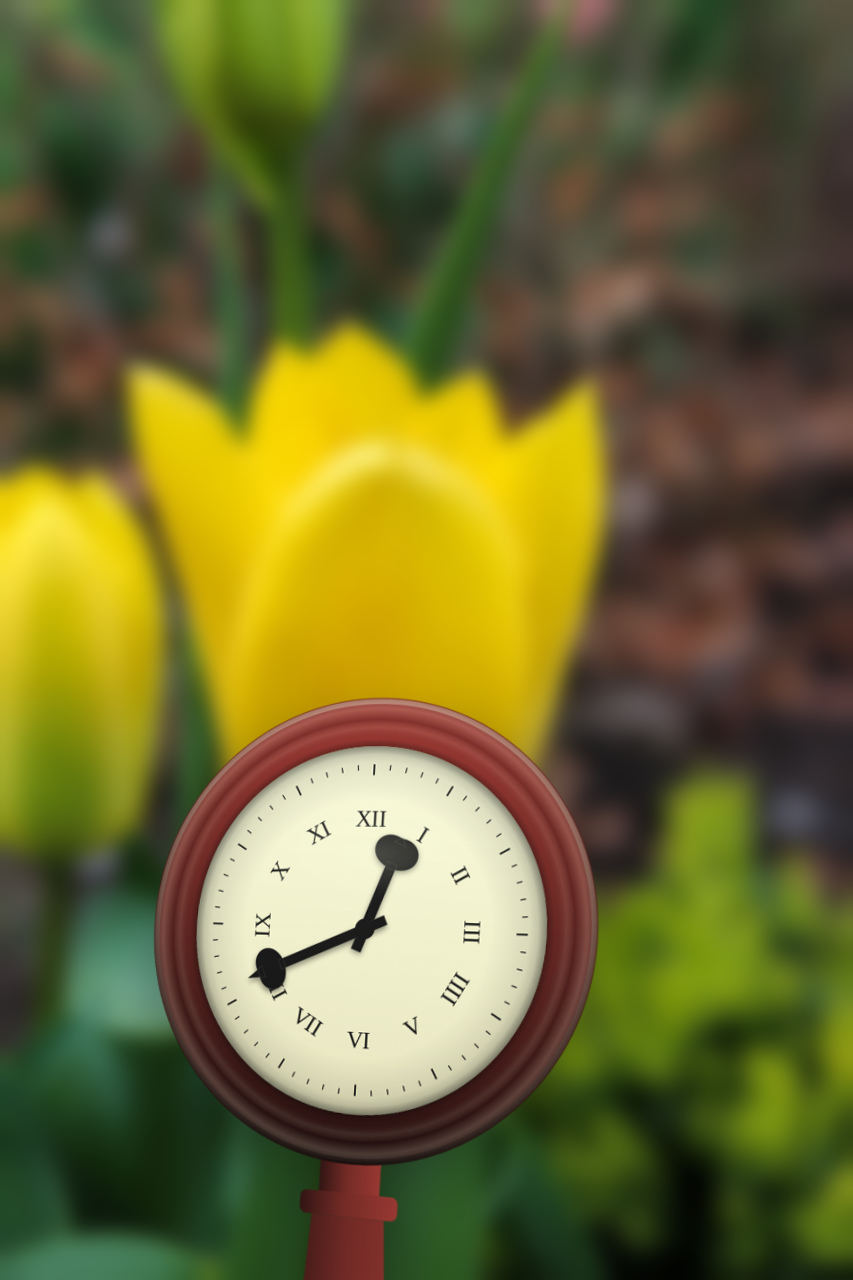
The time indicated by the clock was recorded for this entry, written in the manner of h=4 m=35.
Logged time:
h=12 m=41
